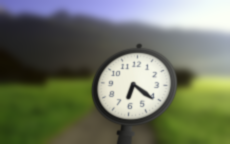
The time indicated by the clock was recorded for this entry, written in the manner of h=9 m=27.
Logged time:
h=6 m=21
